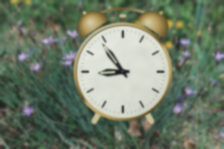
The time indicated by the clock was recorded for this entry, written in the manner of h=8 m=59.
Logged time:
h=8 m=54
